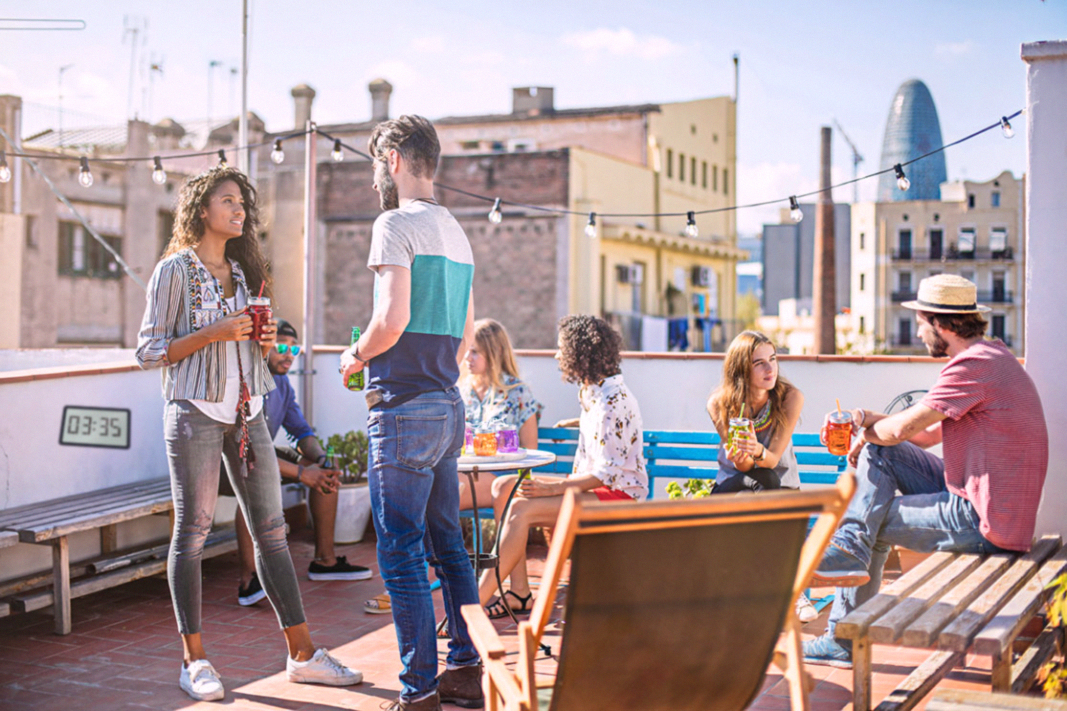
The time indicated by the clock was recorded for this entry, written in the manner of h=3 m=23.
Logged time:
h=3 m=35
